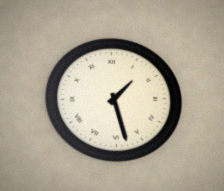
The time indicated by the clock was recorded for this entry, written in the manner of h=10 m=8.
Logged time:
h=1 m=28
